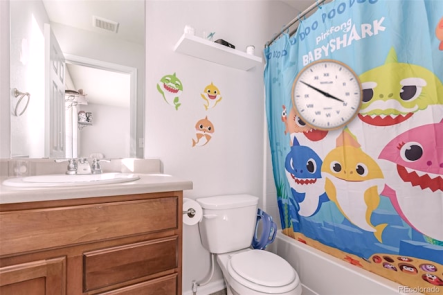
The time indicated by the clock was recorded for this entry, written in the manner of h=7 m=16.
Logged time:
h=3 m=50
